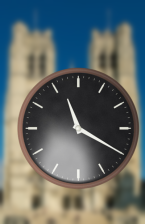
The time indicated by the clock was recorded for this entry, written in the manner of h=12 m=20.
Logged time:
h=11 m=20
